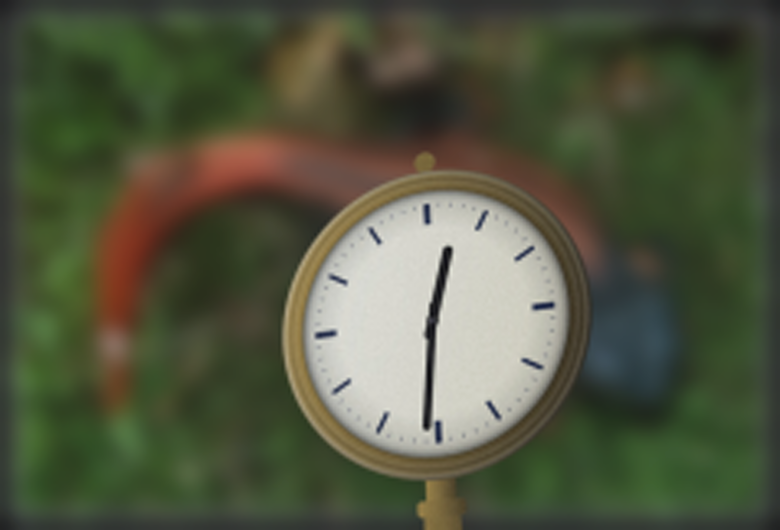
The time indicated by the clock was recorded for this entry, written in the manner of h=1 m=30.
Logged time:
h=12 m=31
